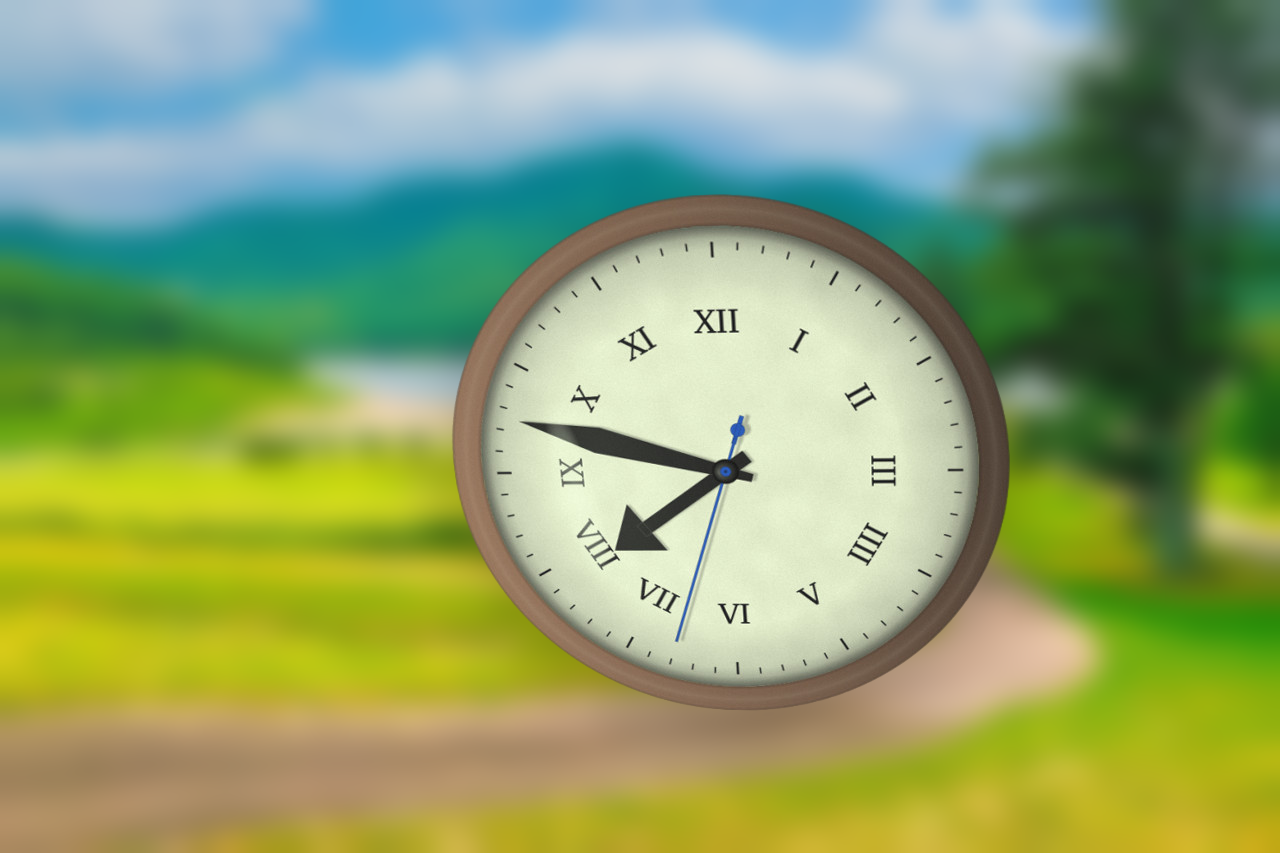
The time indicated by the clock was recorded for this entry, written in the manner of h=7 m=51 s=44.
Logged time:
h=7 m=47 s=33
